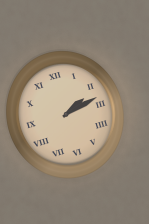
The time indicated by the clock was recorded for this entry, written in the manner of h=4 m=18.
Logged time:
h=2 m=13
